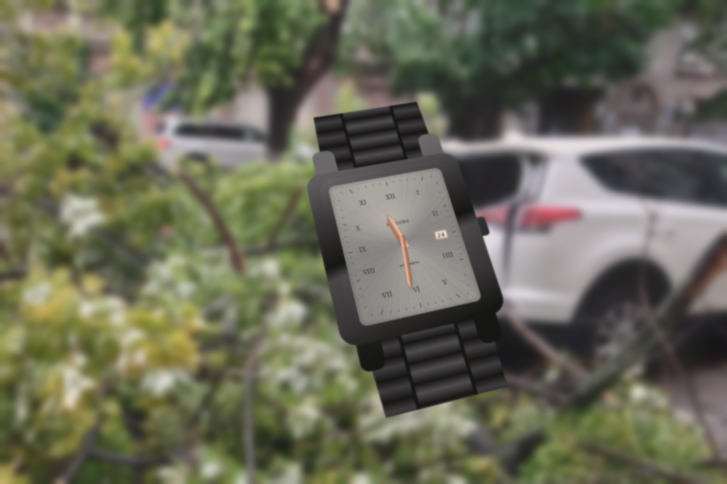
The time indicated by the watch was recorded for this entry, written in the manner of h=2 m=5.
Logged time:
h=11 m=31
